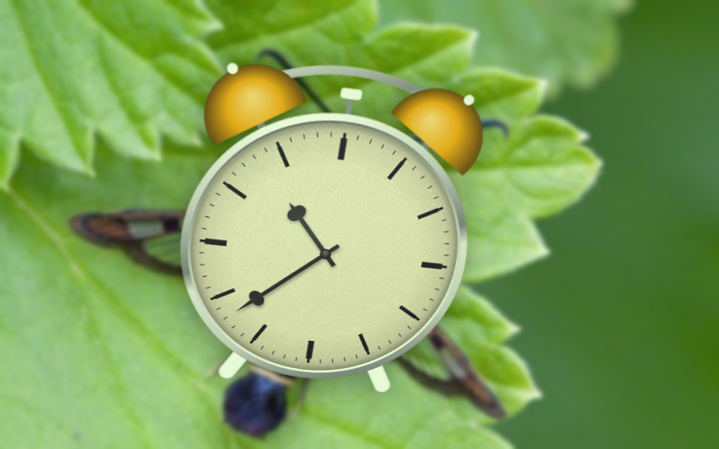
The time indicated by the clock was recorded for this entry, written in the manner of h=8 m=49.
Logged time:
h=10 m=38
